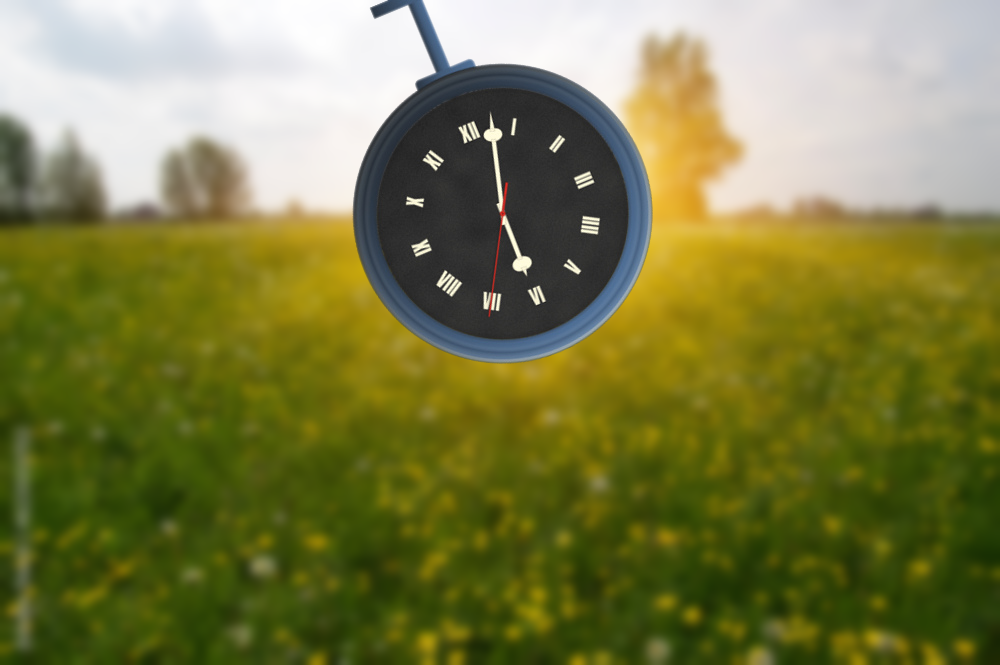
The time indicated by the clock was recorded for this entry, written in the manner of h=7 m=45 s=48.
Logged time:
h=6 m=2 s=35
